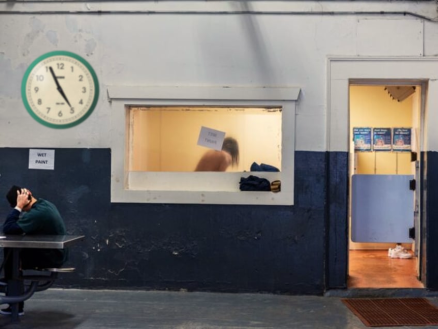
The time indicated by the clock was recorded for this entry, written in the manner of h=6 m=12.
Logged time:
h=4 m=56
